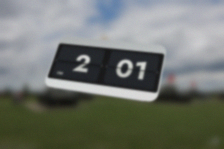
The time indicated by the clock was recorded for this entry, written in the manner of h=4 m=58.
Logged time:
h=2 m=1
